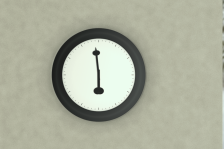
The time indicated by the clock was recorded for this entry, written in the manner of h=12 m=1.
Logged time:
h=5 m=59
